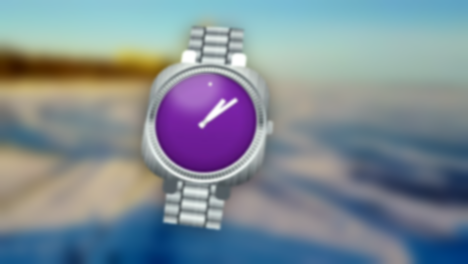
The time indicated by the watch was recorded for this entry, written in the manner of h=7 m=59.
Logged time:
h=1 m=8
